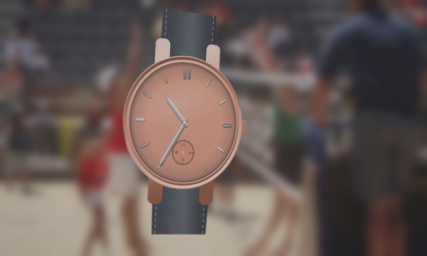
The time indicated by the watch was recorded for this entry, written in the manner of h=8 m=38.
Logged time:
h=10 m=35
